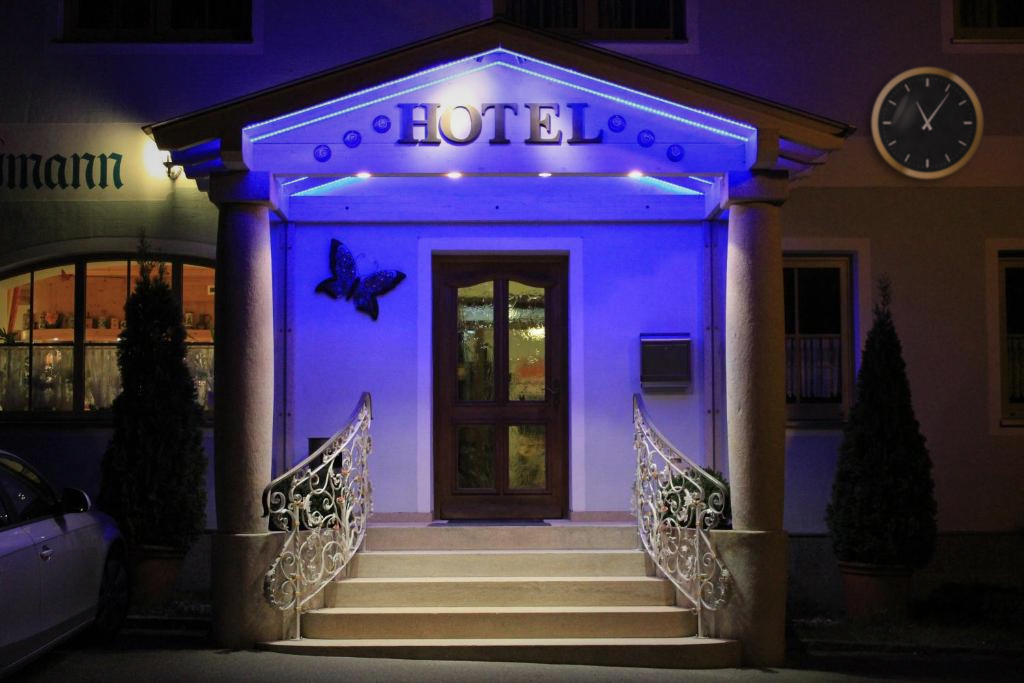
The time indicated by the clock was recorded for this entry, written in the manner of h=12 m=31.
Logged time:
h=11 m=6
